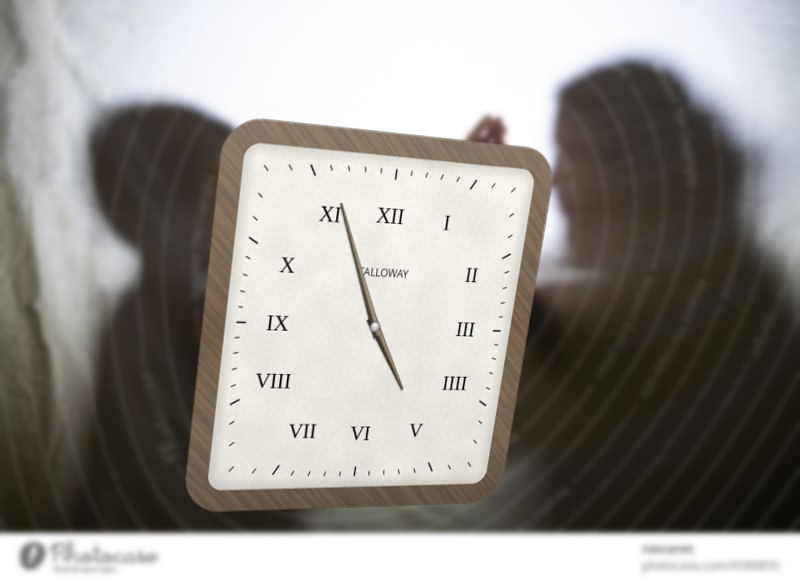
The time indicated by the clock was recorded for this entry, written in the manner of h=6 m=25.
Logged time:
h=4 m=56
